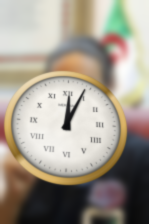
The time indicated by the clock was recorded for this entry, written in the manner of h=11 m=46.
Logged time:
h=12 m=4
